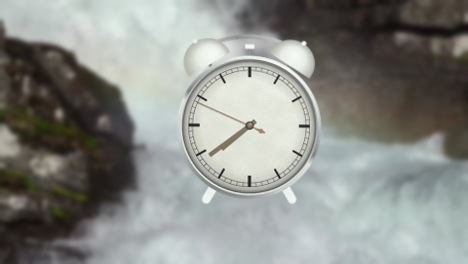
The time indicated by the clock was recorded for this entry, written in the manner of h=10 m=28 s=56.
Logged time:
h=7 m=38 s=49
